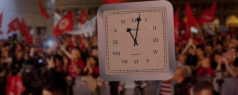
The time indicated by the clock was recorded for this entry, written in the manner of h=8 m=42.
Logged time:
h=11 m=2
